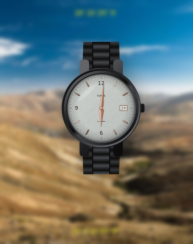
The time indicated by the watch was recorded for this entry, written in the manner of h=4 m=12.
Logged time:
h=6 m=1
